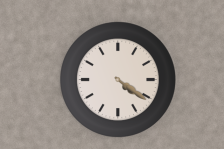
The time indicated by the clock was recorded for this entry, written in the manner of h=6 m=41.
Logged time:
h=4 m=21
